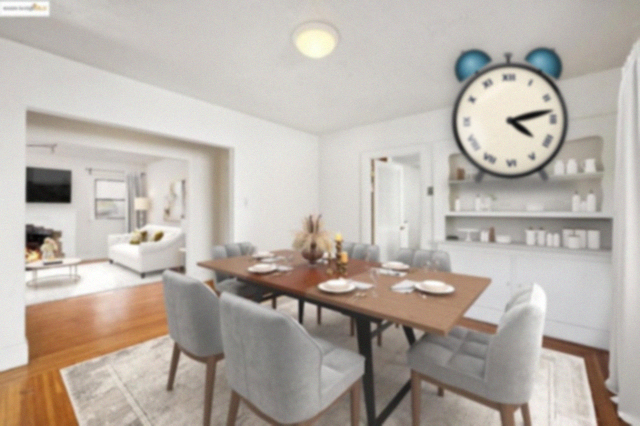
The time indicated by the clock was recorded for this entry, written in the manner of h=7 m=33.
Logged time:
h=4 m=13
